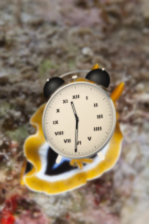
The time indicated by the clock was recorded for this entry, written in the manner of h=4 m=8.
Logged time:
h=11 m=31
